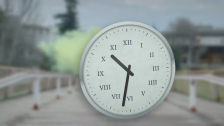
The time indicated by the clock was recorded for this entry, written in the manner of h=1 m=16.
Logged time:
h=10 m=32
